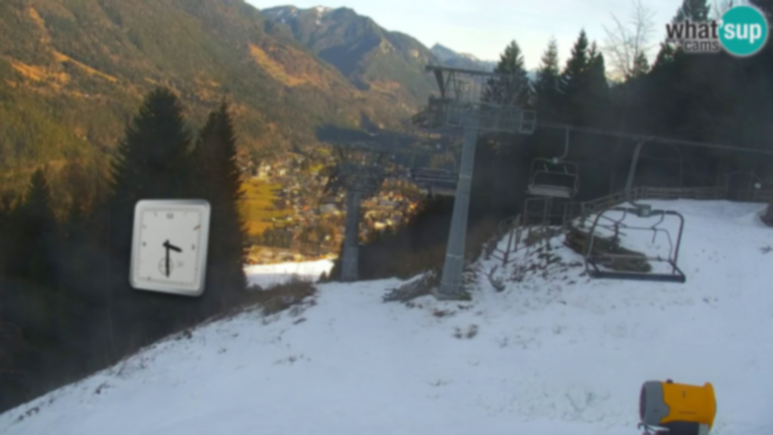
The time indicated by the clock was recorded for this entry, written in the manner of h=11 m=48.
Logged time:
h=3 m=29
